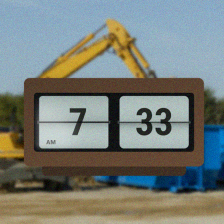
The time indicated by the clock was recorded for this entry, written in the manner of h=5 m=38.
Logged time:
h=7 m=33
